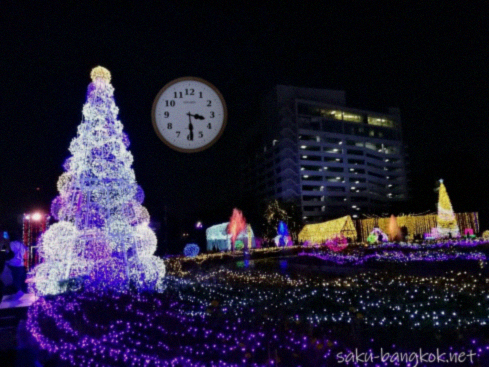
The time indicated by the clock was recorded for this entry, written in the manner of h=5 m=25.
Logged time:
h=3 m=29
